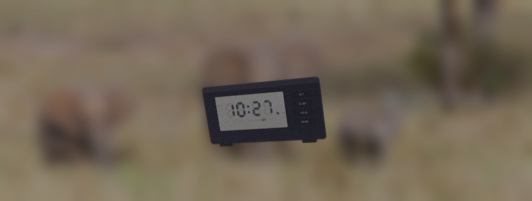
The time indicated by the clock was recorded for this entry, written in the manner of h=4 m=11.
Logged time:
h=10 m=27
